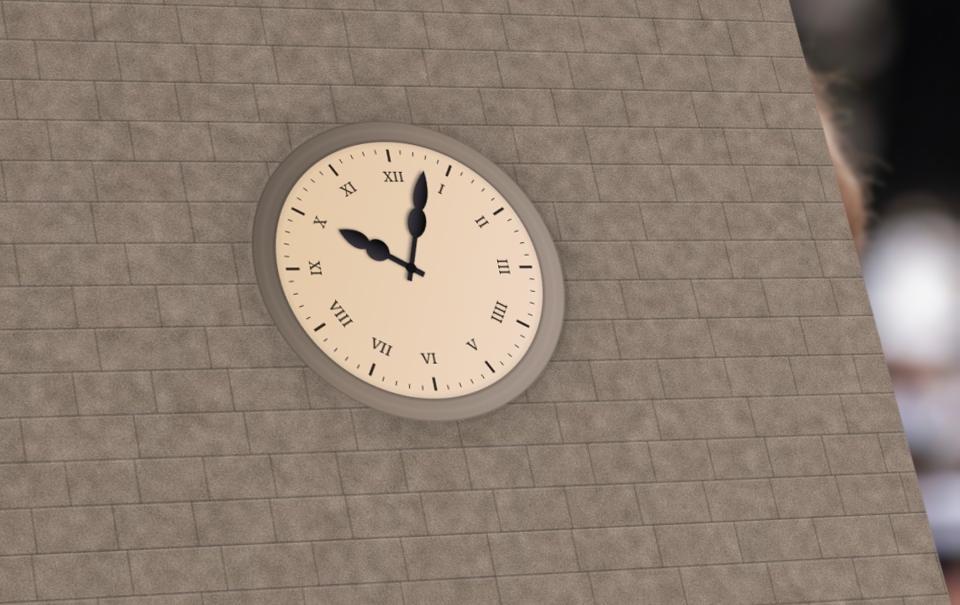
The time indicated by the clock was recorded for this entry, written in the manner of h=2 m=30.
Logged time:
h=10 m=3
